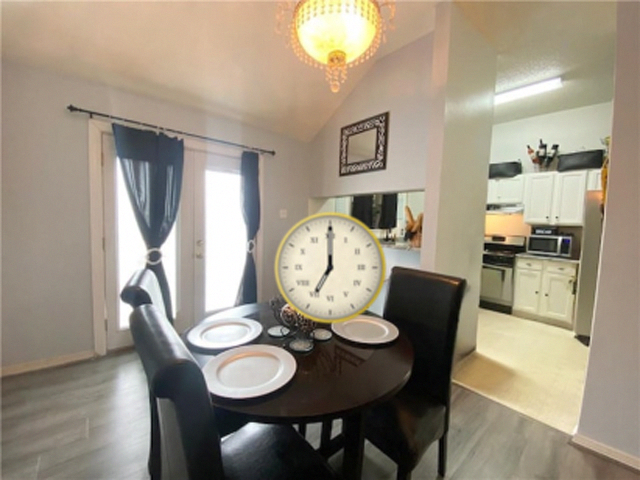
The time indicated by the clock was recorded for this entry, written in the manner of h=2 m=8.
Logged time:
h=7 m=0
